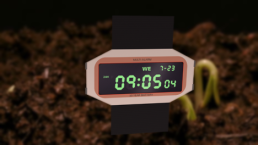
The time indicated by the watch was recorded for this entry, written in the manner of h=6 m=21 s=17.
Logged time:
h=9 m=5 s=4
